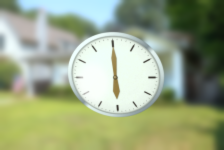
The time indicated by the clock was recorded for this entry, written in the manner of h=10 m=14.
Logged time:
h=6 m=0
